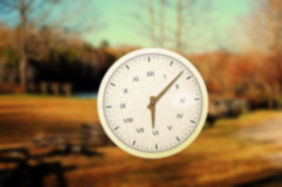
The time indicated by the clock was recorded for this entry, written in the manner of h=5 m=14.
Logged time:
h=6 m=8
